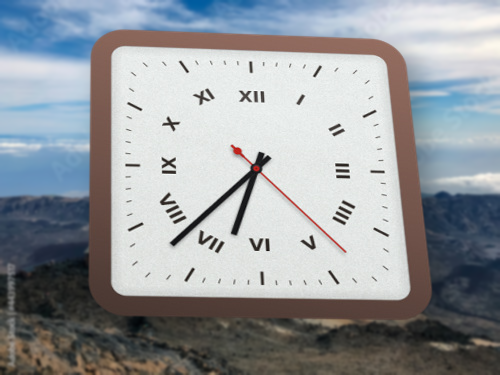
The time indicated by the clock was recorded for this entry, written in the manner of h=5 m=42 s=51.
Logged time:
h=6 m=37 s=23
